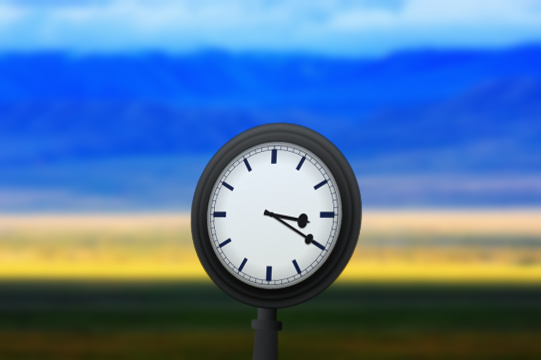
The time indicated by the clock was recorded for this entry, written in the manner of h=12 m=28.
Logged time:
h=3 m=20
